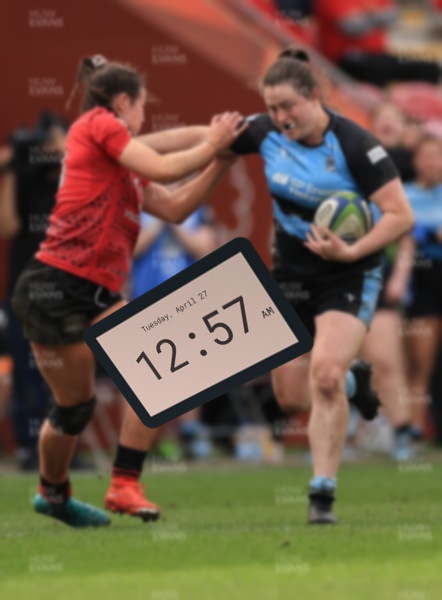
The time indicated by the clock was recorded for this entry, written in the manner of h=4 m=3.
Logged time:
h=12 m=57
